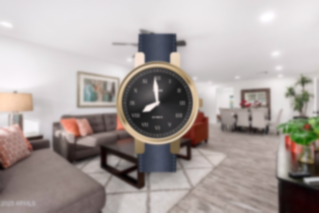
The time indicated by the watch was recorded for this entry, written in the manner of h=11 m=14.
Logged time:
h=7 m=59
